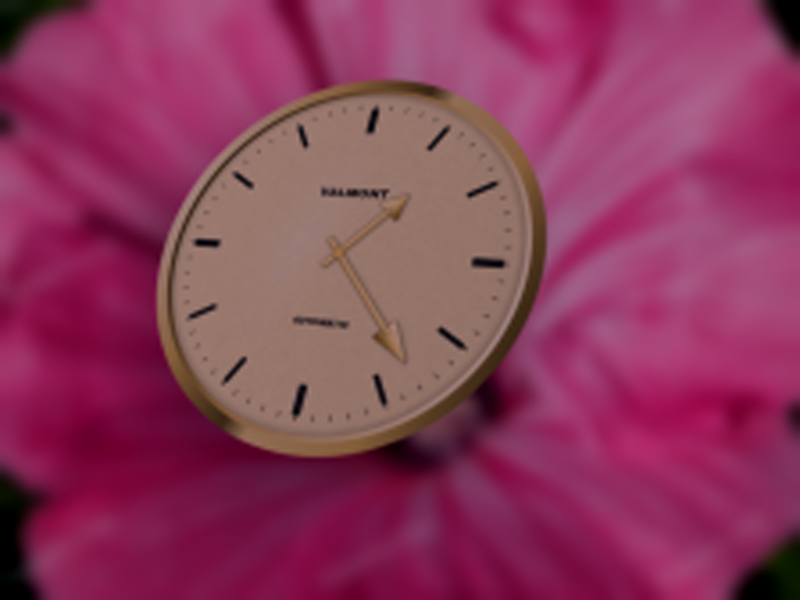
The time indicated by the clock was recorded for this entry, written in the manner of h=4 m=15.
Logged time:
h=1 m=23
